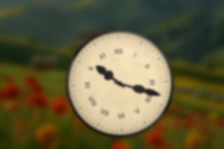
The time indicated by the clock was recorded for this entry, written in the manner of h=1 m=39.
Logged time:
h=10 m=18
